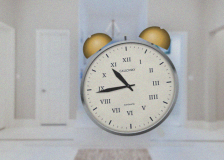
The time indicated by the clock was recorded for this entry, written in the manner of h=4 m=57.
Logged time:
h=10 m=44
